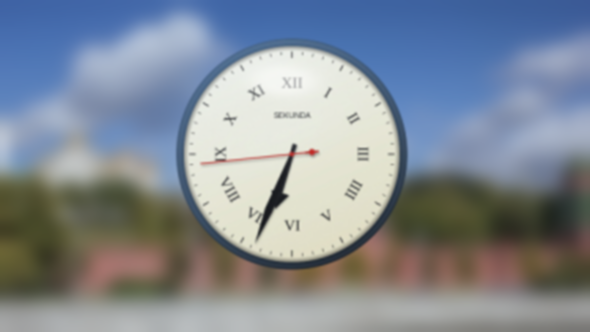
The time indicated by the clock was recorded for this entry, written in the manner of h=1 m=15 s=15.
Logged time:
h=6 m=33 s=44
